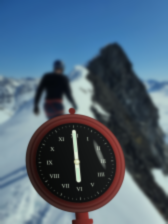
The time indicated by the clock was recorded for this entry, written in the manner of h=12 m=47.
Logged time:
h=6 m=0
